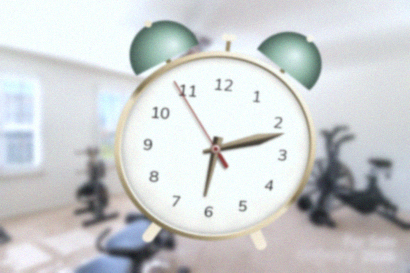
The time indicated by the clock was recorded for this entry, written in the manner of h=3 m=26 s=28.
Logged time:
h=6 m=11 s=54
